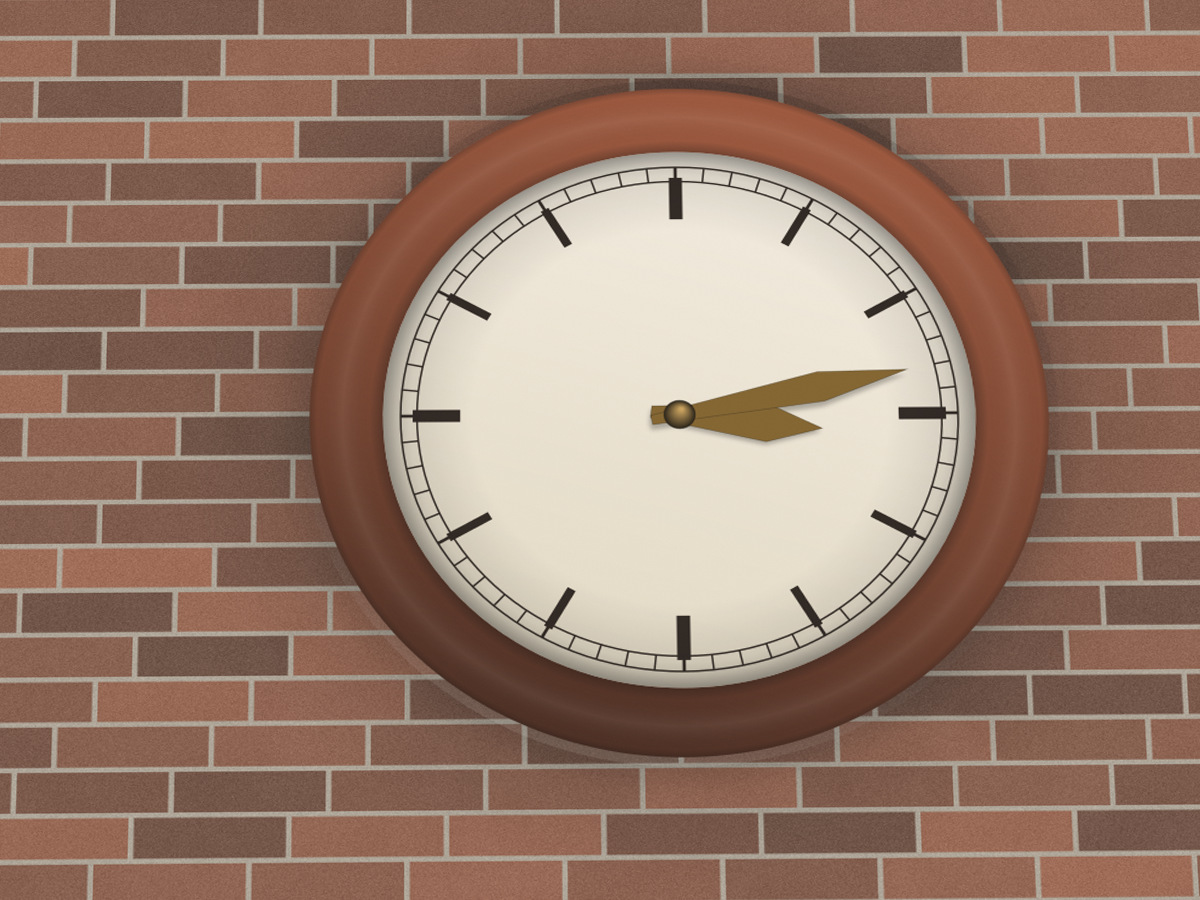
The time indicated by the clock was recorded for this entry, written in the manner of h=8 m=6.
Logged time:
h=3 m=13
